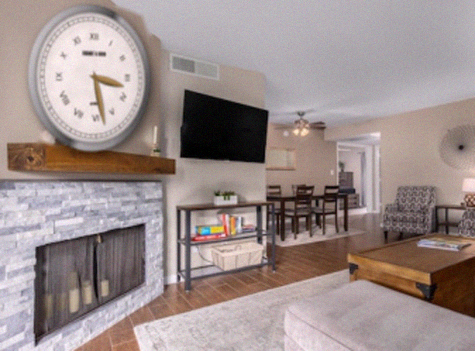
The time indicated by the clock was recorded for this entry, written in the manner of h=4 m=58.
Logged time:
h=3 m=28
